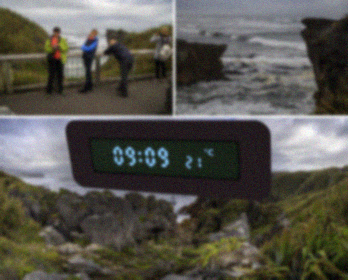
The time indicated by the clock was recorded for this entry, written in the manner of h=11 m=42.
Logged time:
h=9 m=9
